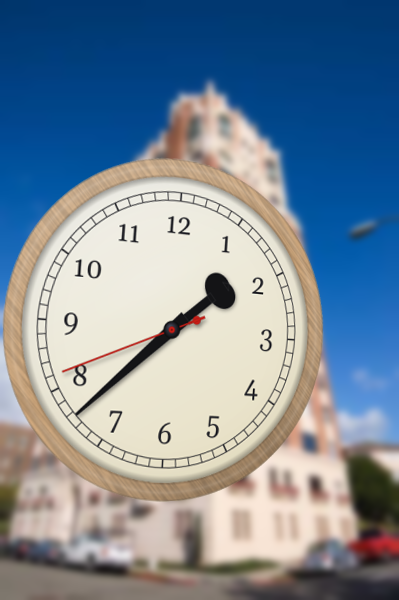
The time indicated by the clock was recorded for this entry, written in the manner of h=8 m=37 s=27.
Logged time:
h=1 m=37 s=41
